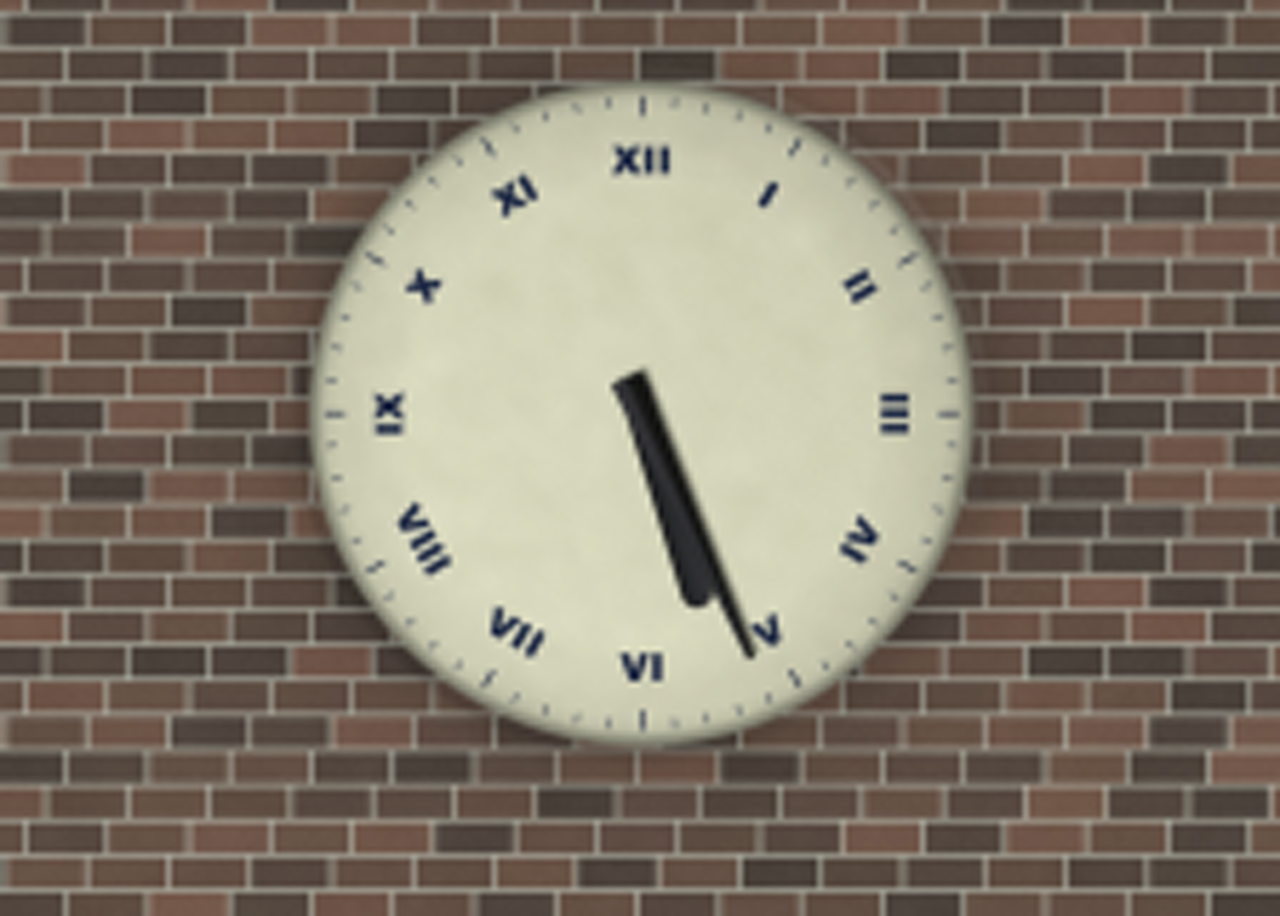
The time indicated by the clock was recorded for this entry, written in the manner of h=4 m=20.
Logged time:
h=5 m=26
